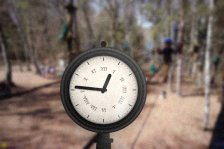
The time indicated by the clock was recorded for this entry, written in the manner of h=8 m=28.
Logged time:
h=12 m=46
